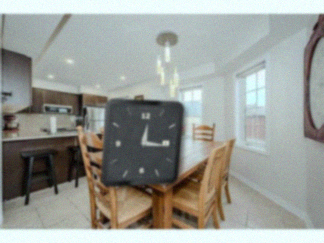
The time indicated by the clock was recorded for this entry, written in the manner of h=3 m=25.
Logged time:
h=12 m=16
